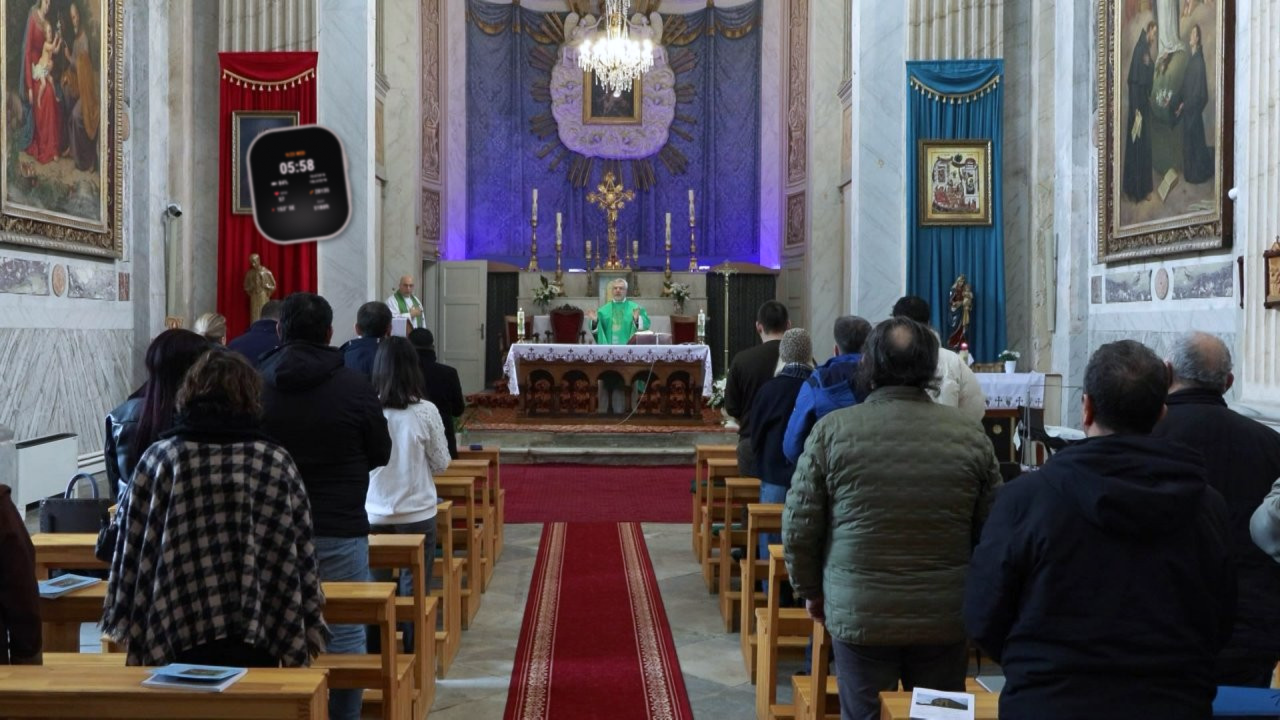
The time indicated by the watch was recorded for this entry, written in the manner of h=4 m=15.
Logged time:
h=5 m=58
